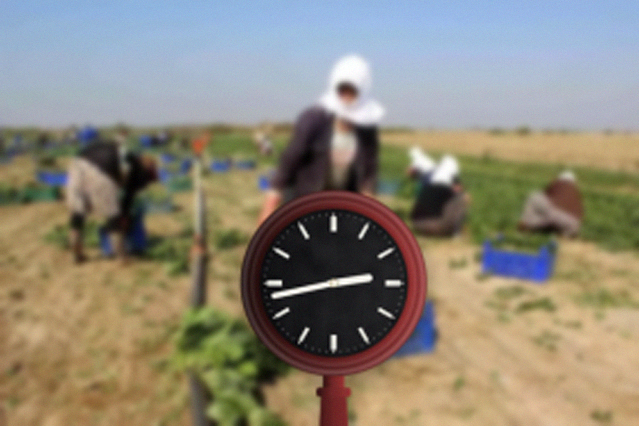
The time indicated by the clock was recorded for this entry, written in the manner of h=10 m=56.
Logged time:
h=2 m=43
